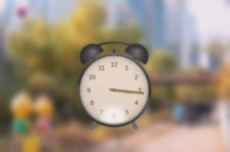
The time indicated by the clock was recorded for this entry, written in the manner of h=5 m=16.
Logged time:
h=3 m=16
